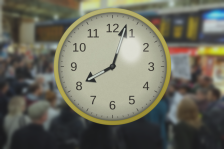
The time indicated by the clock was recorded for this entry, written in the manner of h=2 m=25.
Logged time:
h=8 m=3
